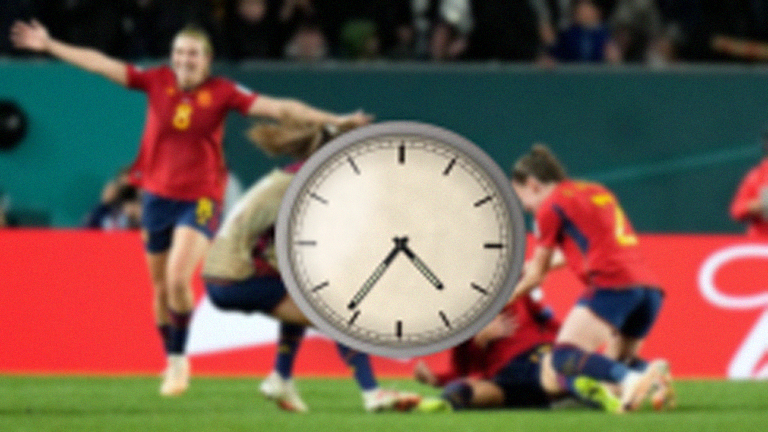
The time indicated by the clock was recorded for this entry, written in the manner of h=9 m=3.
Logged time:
h=4 m=36
